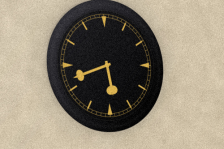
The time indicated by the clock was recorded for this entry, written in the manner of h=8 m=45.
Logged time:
h=5 m=42
